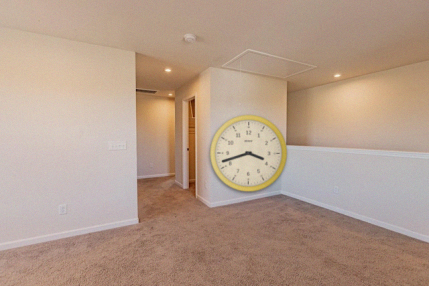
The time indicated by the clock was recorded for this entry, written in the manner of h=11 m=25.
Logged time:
h=3 m=42
